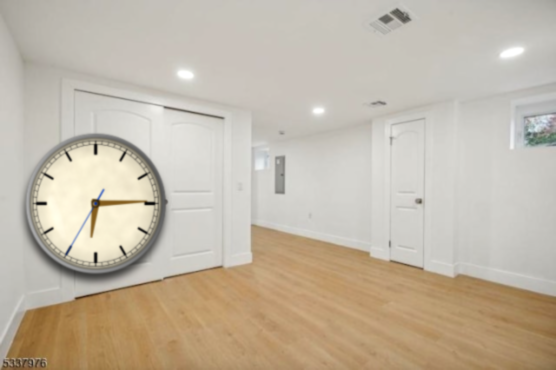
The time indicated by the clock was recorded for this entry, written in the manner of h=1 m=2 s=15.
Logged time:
h=6 m=14 s=35
